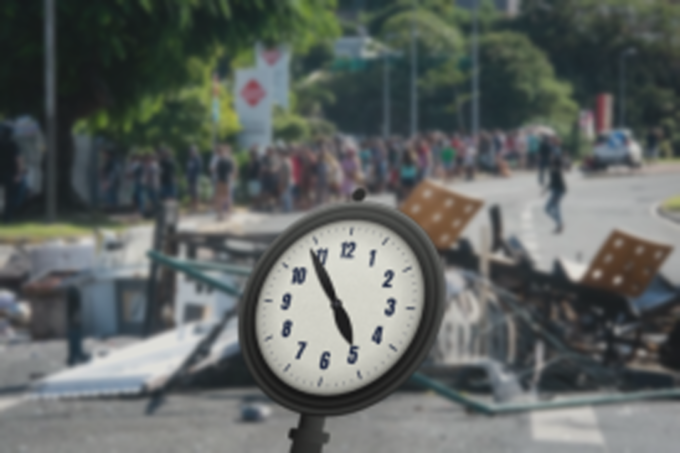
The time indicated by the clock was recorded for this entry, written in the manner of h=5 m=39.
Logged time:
h=4 m=54
